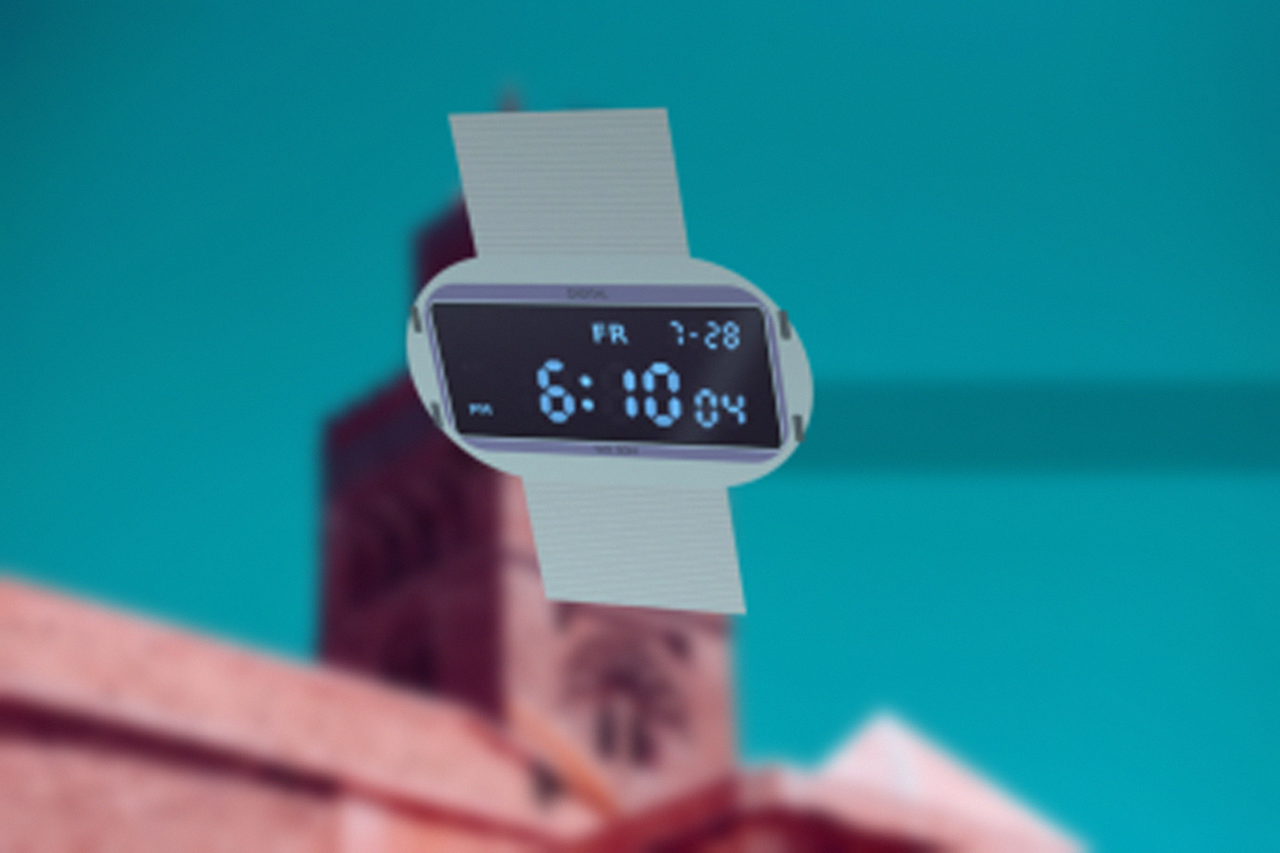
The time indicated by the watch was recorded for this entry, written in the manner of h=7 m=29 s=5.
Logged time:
h=6 m=10 s=4
